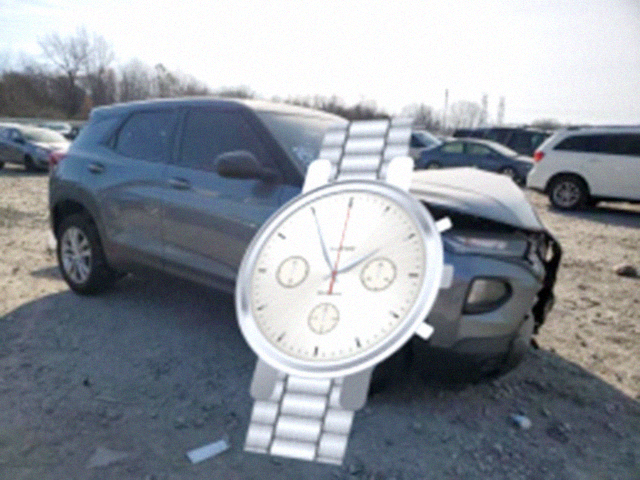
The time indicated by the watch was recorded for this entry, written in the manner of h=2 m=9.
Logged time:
h=1 m=55
